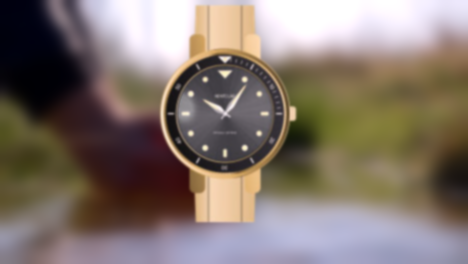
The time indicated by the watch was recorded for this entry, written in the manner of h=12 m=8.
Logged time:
h=10 m=6
